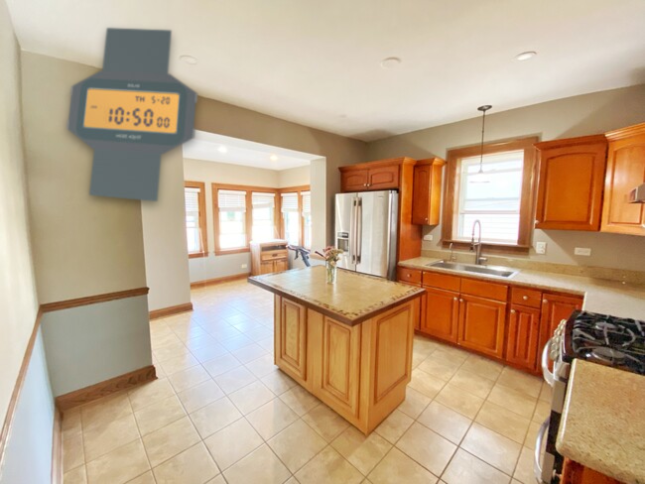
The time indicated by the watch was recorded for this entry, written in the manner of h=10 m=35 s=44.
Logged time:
h=10 m=50 s=0
